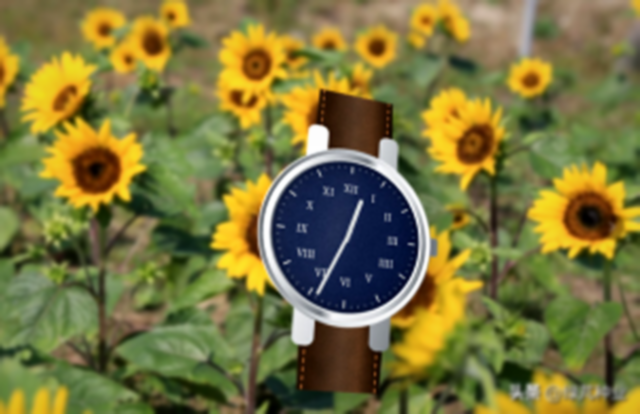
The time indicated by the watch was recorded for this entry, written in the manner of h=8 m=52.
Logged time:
h=12 m=34
